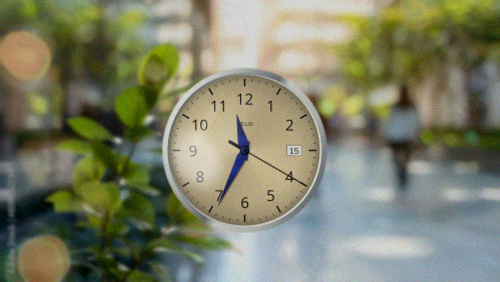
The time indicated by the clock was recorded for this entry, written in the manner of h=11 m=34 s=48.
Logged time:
h=11 m=34 s=20
